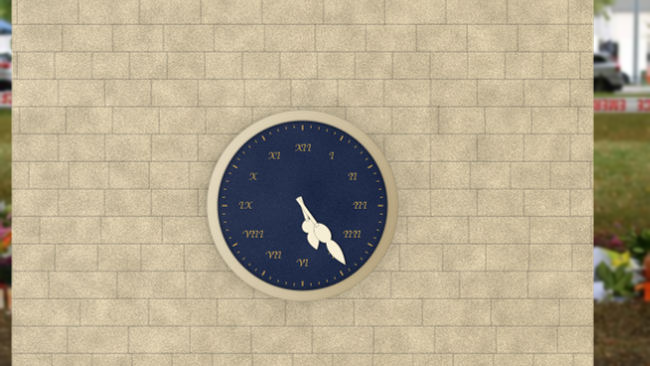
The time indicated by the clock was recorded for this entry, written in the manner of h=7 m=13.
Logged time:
h=5 m=24
